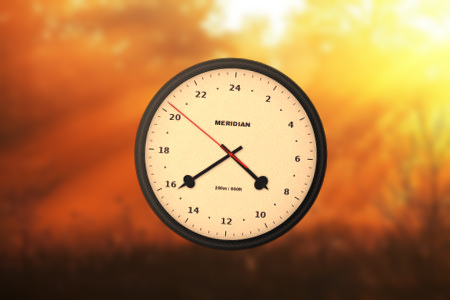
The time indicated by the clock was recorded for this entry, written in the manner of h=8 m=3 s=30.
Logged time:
h=8 m=38 s=51
